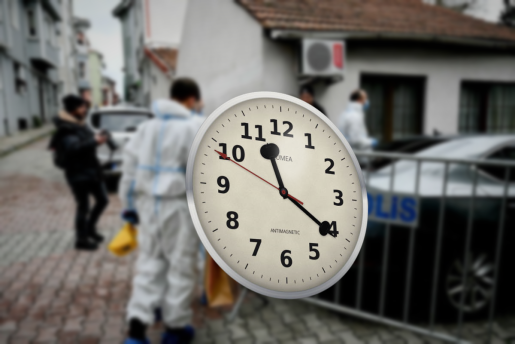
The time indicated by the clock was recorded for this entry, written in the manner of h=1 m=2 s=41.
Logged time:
h=11 m=20 s=49
